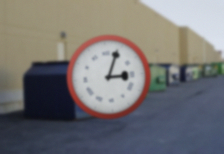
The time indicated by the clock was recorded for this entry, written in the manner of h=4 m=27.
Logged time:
h=3 m=4
